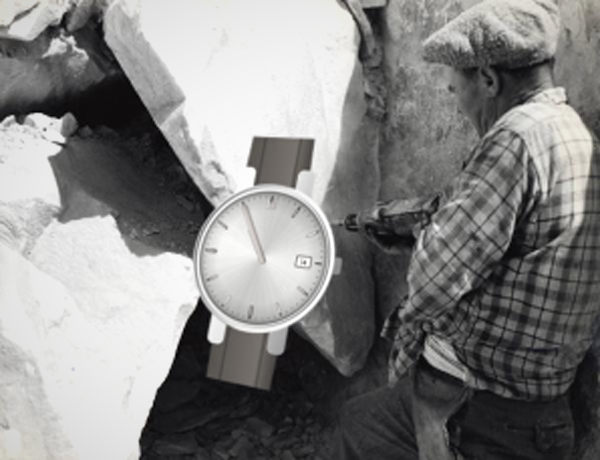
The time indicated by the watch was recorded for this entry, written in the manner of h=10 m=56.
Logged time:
h=10 m=55
